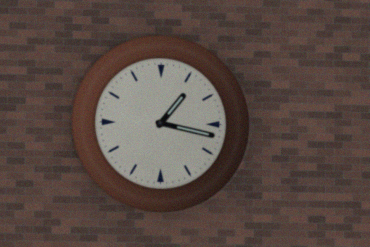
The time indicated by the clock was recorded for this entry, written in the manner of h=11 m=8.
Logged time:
h=1 m=17
